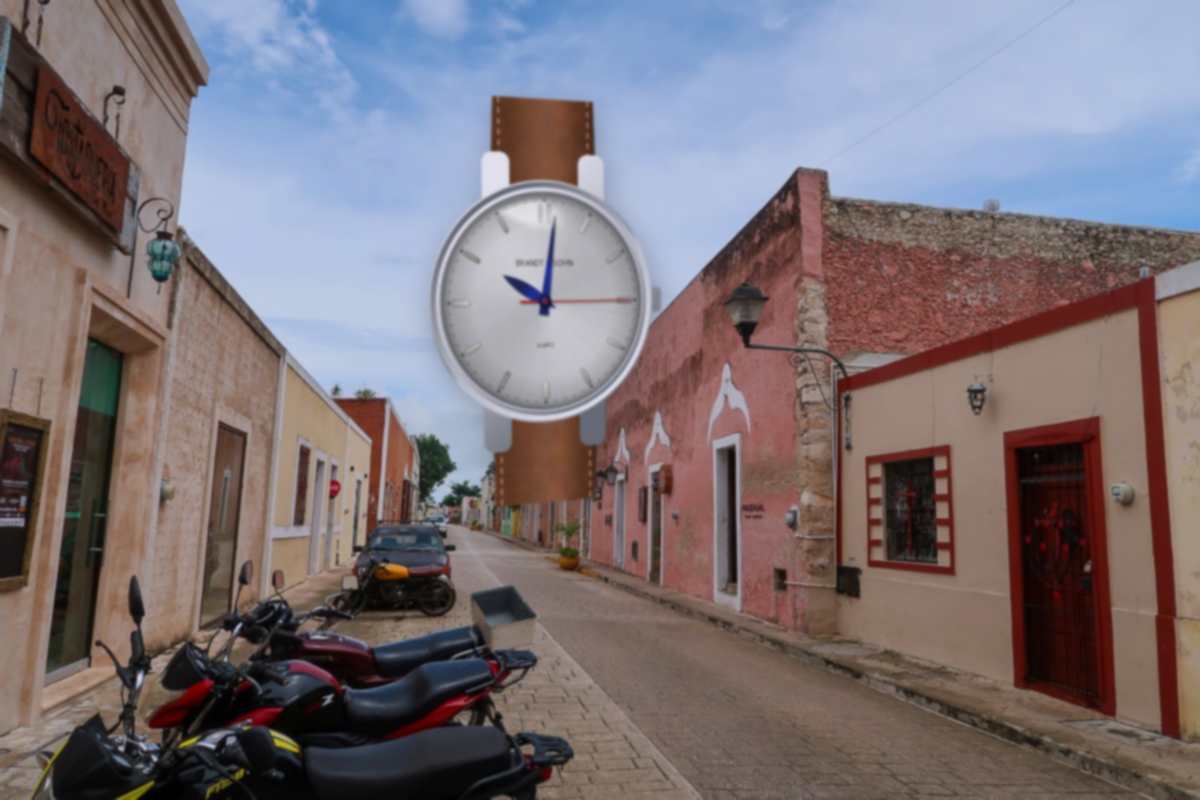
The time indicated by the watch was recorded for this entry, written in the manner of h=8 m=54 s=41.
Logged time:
h=10 m=1 s=15
